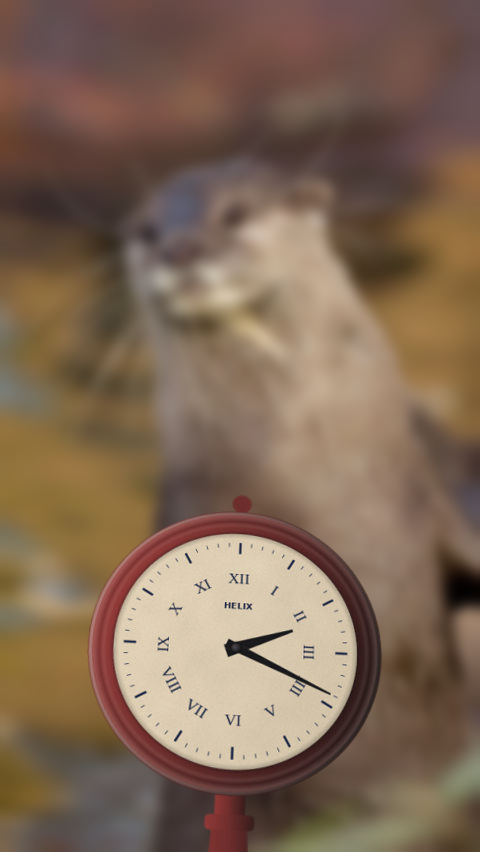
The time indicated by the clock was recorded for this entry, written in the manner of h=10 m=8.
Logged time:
h=2 m=19
